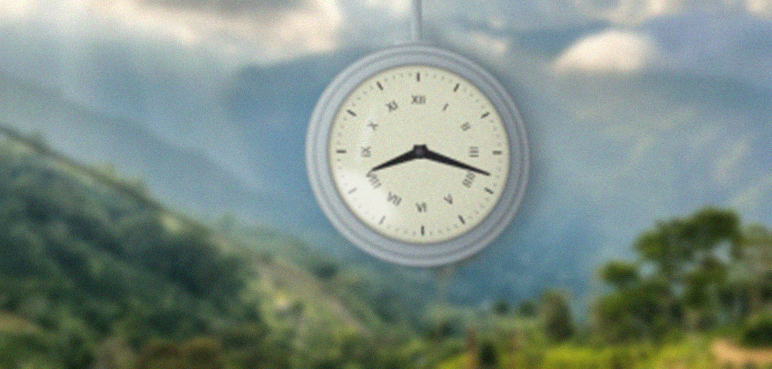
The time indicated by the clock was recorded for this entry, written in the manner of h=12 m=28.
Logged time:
h=8 m=18
